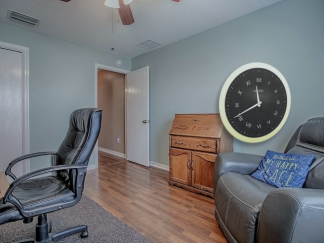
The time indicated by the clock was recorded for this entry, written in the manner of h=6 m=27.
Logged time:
h=11 m=41
